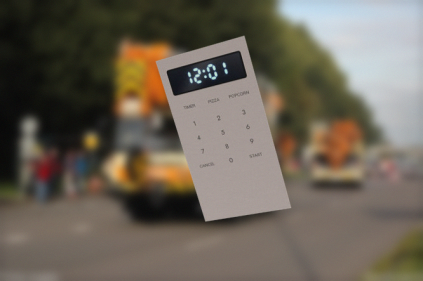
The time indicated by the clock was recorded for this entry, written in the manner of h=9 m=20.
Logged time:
h=12 m=1
